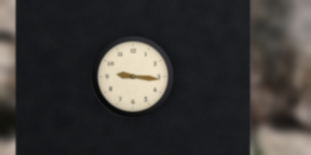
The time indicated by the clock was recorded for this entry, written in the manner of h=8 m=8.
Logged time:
h=9 m=16
